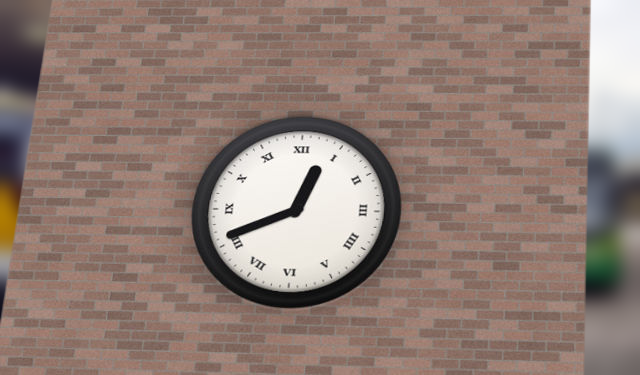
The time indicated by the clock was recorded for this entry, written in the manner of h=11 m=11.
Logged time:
h=12 m=41
